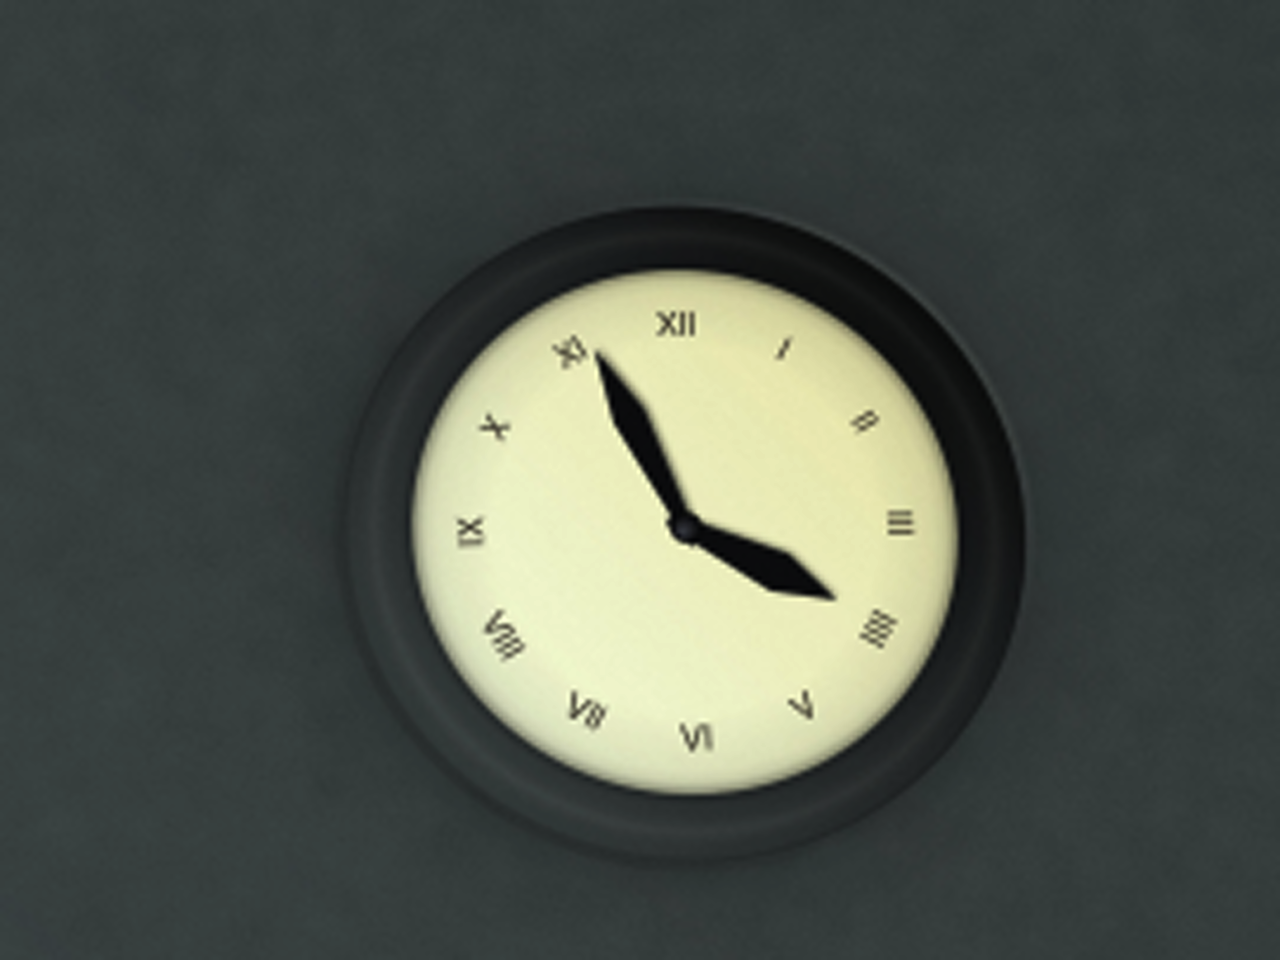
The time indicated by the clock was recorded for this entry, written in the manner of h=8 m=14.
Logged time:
h=3 m=56
